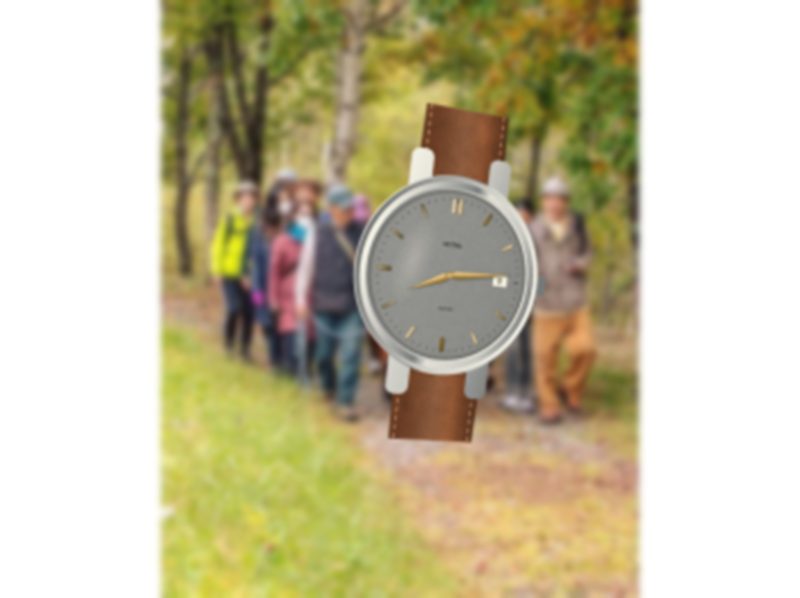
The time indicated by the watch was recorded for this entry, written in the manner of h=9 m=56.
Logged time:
h=8 m=14
